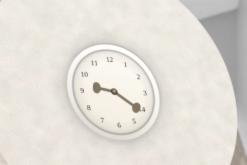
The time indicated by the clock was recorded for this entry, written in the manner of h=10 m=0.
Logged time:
h=9 m=21
